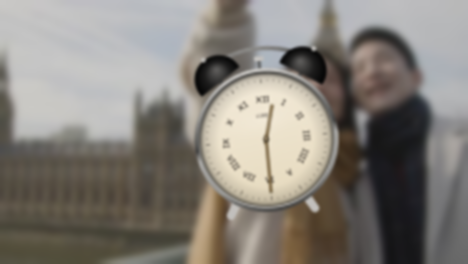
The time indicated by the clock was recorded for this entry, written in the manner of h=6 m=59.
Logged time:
h=12 m=30
